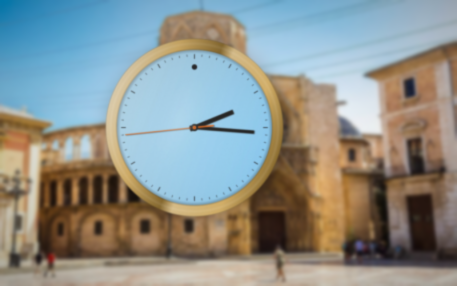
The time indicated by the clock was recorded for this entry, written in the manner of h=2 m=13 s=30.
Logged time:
h=2 m=15 s=44
